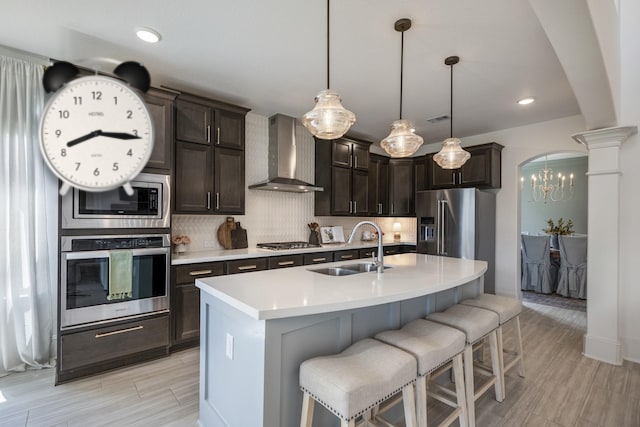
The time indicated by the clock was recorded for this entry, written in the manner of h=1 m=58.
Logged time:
h=8 m=16
